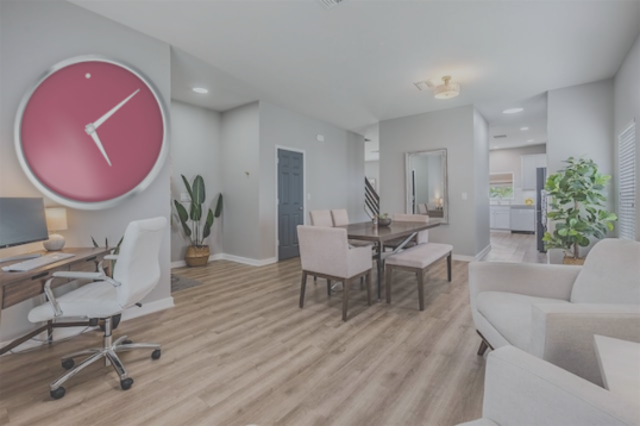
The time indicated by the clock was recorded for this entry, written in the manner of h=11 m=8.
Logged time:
h=5 m=9
